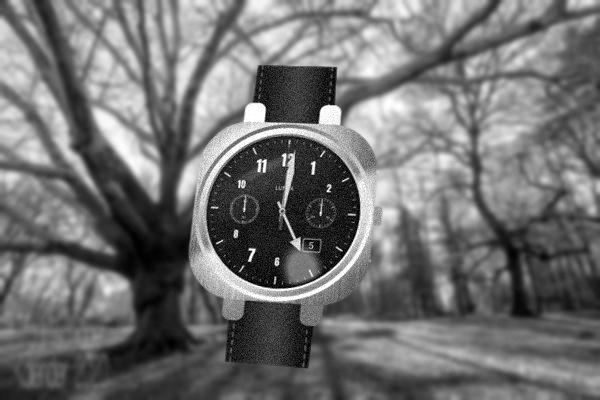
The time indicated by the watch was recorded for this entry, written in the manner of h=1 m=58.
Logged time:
h=5 m=1
